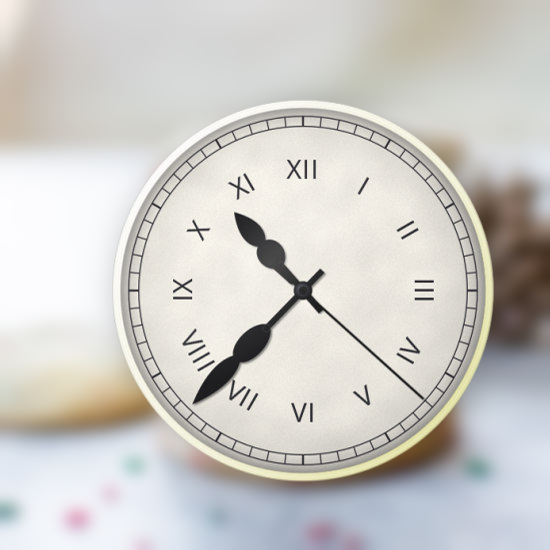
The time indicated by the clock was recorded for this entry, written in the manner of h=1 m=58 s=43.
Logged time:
h=10 m=37 s=22
